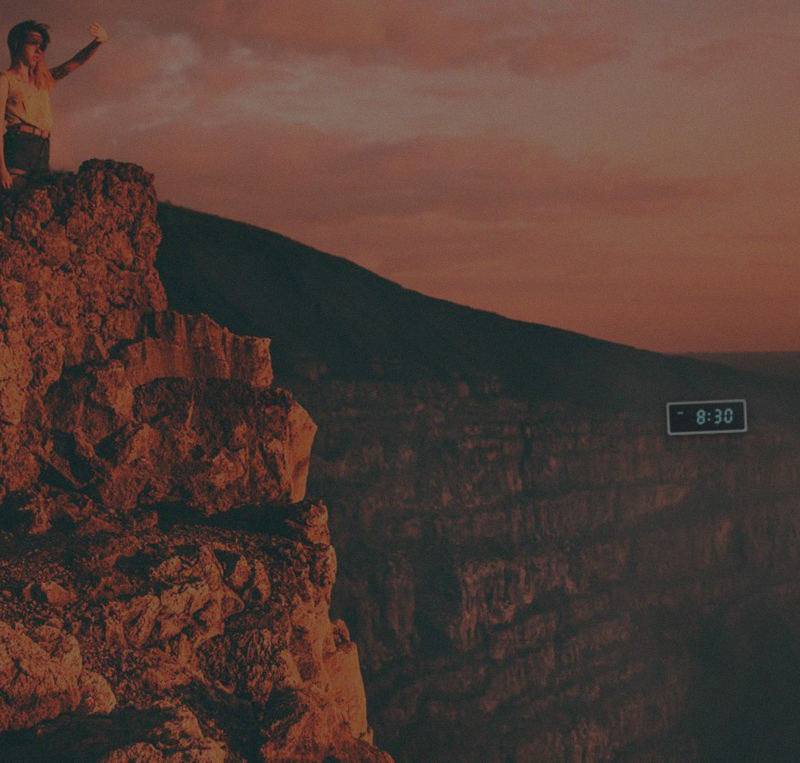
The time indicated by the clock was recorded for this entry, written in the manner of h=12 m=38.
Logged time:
h=8 m=30
